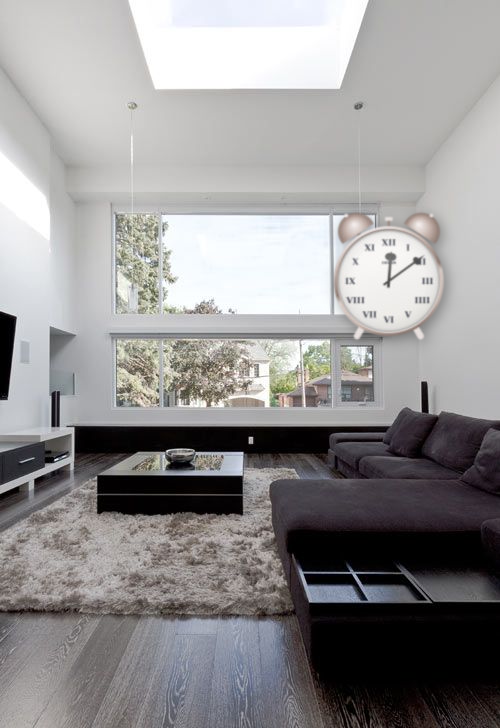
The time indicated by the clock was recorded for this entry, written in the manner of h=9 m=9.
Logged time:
h=12 m=9
